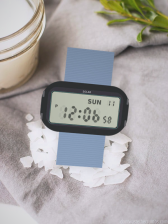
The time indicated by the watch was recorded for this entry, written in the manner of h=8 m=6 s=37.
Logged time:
h=12 m=6 s=58
